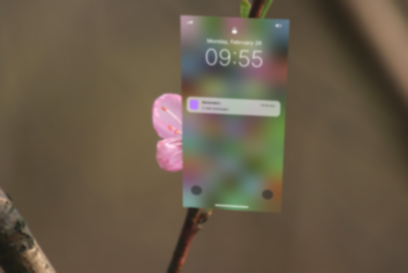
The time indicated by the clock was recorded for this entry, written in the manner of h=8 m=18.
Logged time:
h=9 m=55
